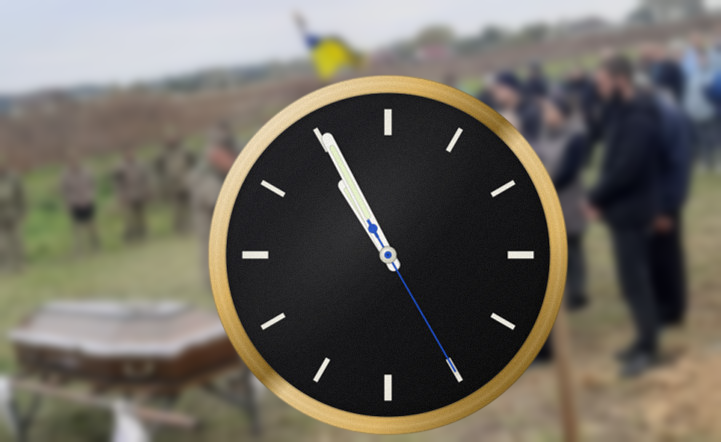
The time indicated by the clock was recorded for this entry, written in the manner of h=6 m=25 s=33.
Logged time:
h=10 m=55 s=25
